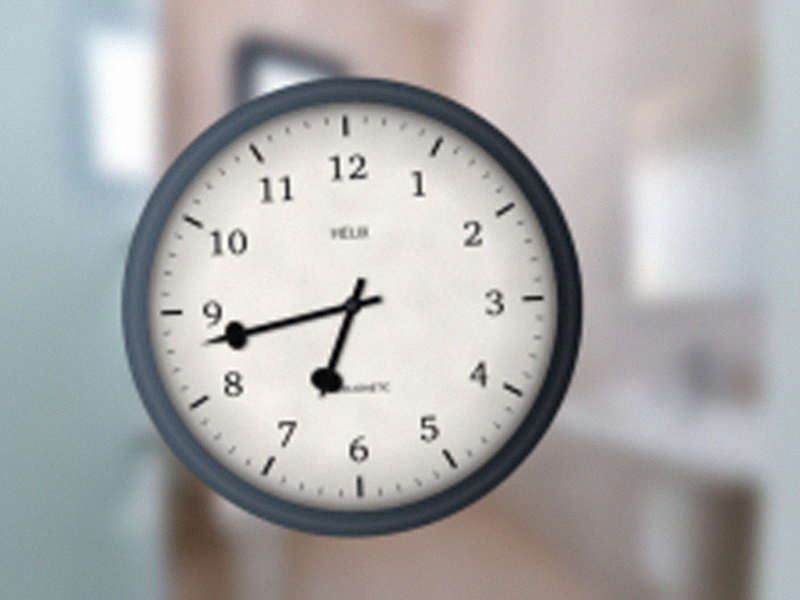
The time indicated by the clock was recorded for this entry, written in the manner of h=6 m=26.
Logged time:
h=6 m=43
